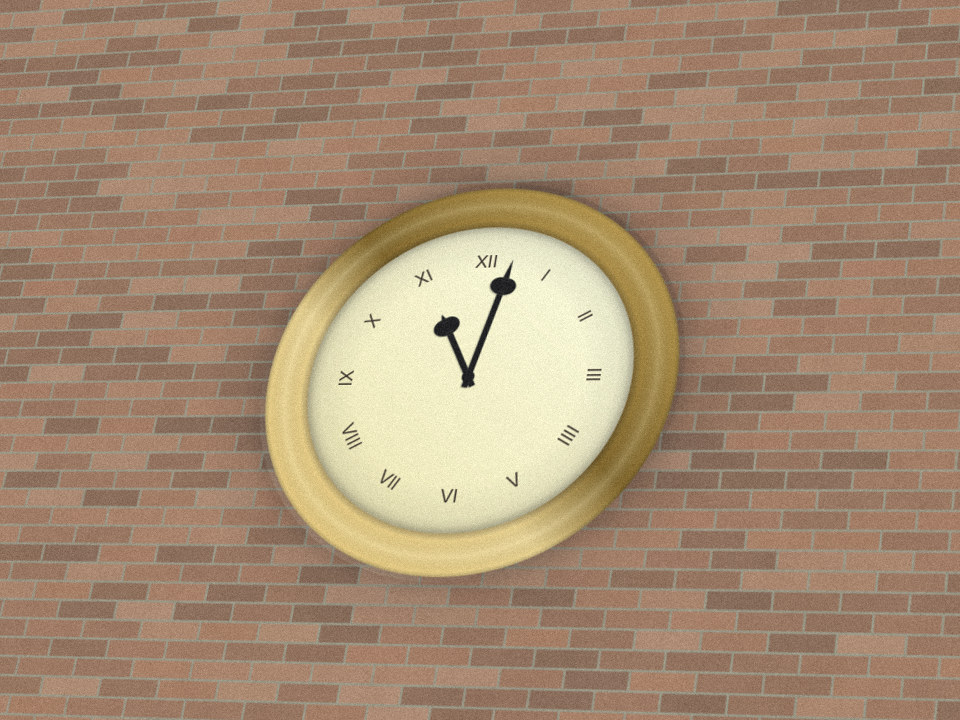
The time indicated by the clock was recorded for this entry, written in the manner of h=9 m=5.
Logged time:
h=11 m=2
